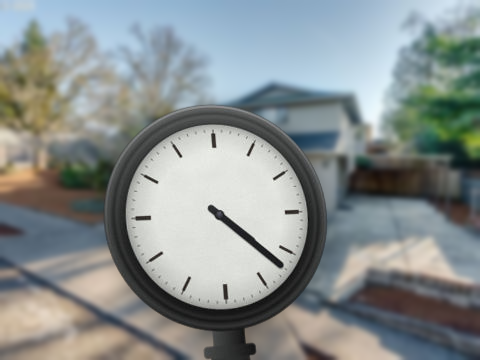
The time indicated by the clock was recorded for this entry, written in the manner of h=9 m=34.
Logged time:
h=4 m=22
